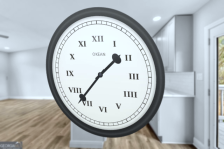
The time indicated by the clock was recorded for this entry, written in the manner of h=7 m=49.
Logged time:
h=1 m=37
